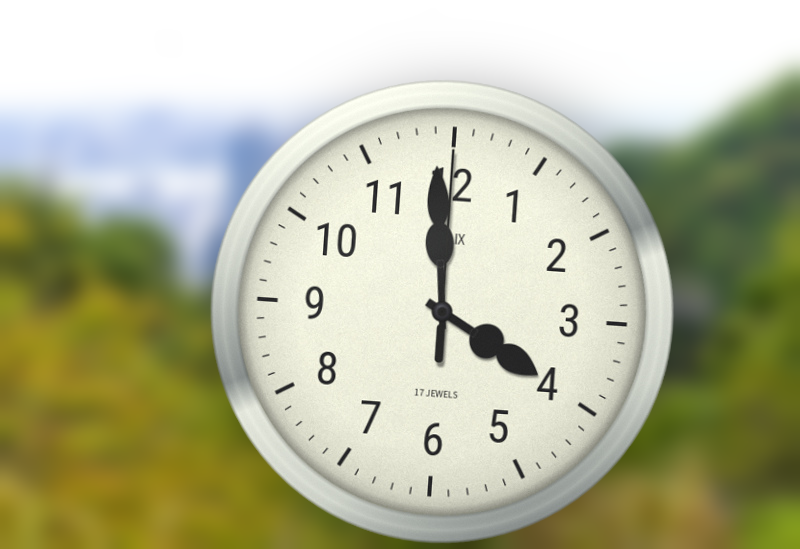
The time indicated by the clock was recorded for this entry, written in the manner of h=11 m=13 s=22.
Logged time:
h=3 m=59 s=0
